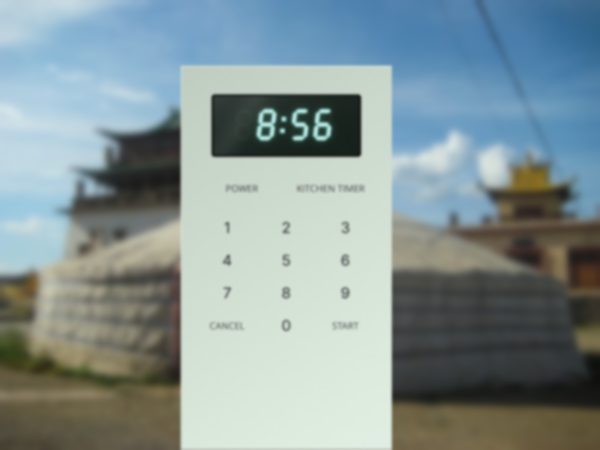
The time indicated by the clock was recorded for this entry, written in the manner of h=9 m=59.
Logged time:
h=8 m=56
